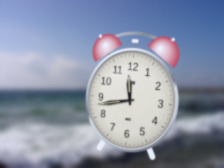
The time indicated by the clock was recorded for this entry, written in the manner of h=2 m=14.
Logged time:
h=11 m=43
